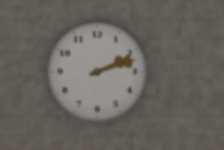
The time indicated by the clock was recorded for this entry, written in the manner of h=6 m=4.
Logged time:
h=2 m=12
